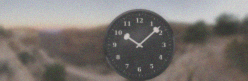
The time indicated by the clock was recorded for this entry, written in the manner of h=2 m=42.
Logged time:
h=10 m=8
